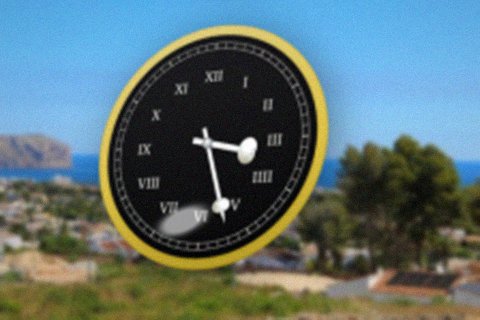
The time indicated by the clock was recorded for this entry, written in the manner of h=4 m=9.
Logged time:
h=3 m=27
